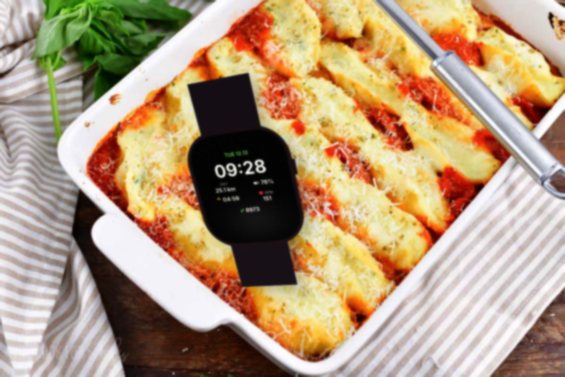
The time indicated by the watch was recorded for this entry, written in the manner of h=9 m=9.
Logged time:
h=9 m=28
